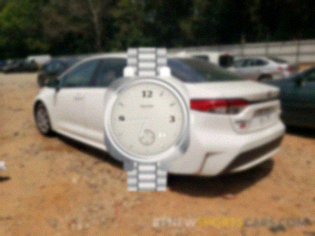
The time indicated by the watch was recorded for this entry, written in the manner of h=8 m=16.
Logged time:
h=6 m=44
